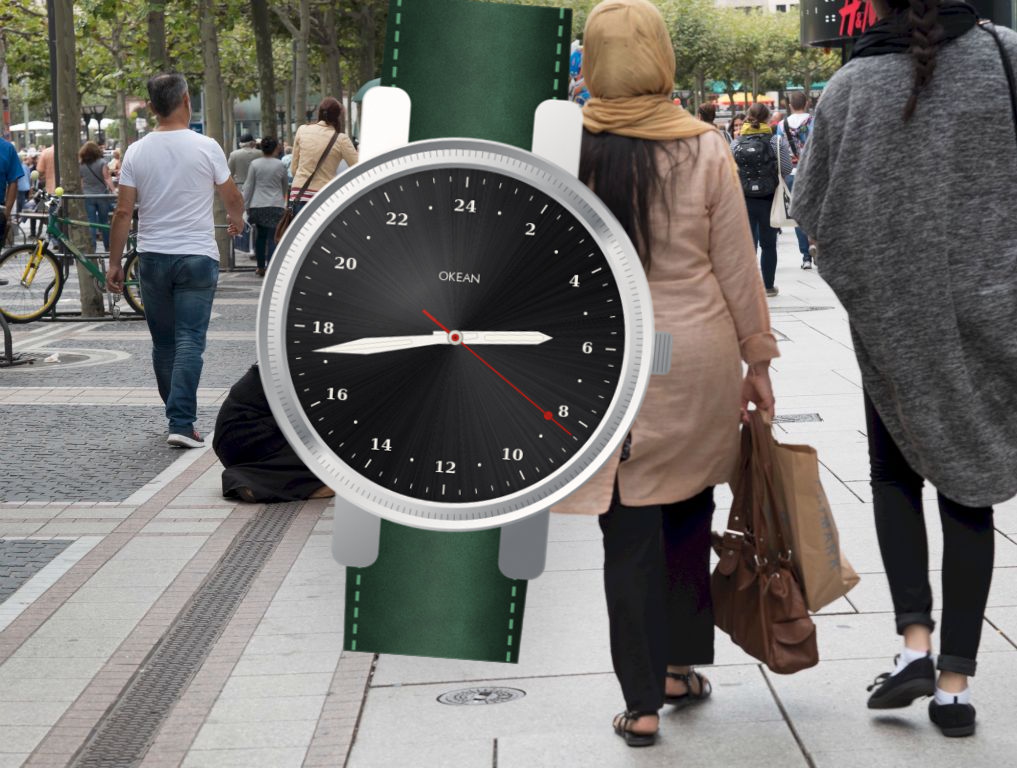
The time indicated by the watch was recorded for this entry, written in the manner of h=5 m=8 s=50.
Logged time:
h=5 m=43 s=21
